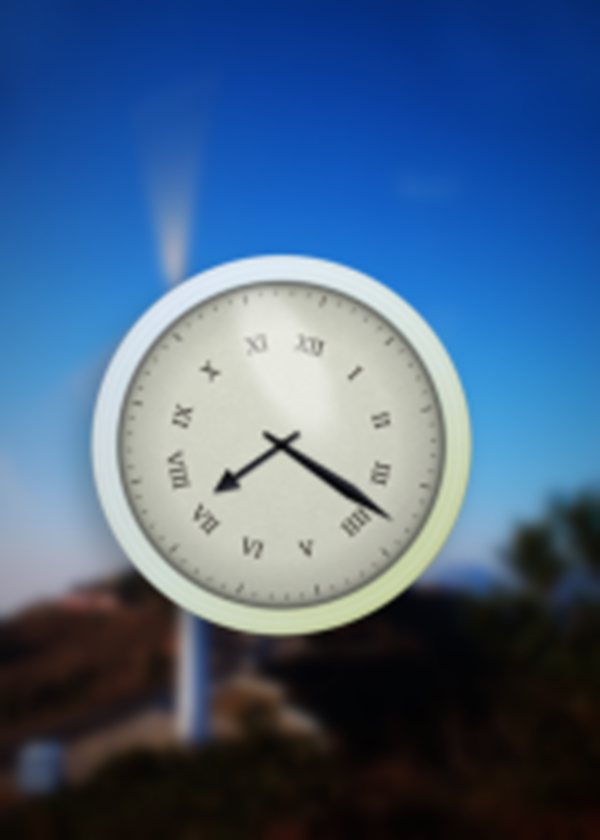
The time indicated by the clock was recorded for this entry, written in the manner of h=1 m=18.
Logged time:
h=7 m=18
